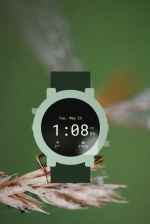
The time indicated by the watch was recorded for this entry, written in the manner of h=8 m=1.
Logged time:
h=1 m=8
